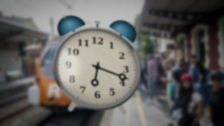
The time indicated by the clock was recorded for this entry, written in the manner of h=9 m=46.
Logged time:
h=6 m=18
